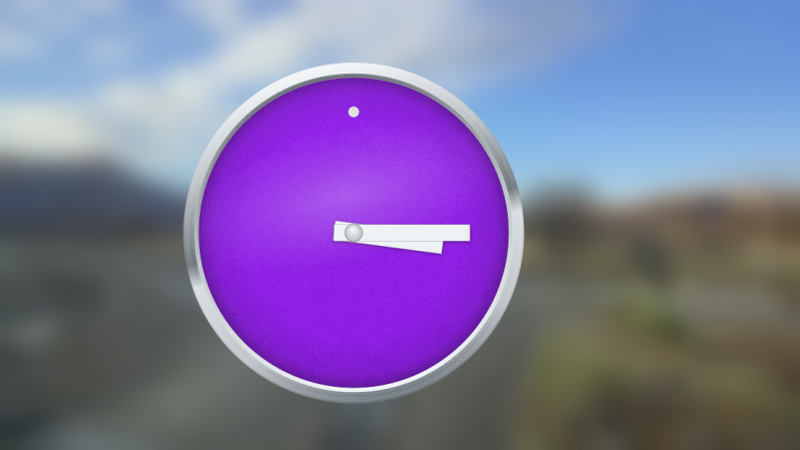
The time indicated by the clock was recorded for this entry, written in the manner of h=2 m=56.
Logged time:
h=3 m=15
